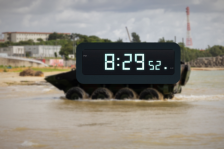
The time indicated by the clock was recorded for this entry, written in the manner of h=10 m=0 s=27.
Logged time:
h=8 m=29 s=52
